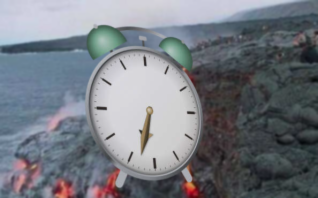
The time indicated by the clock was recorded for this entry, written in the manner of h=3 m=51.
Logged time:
h=6 m=33
